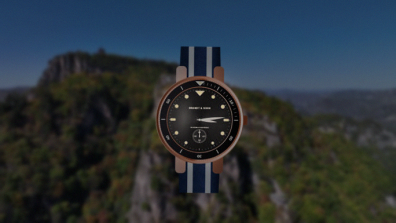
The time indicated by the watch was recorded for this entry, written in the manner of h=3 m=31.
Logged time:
h=3 m=14
